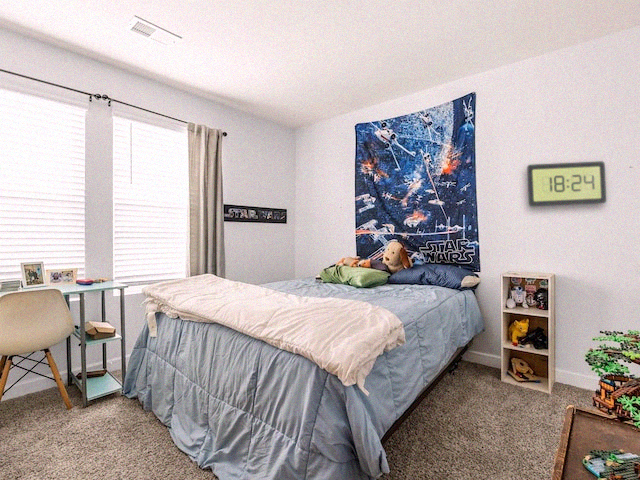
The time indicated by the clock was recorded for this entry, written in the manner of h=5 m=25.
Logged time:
h=18 m=24
